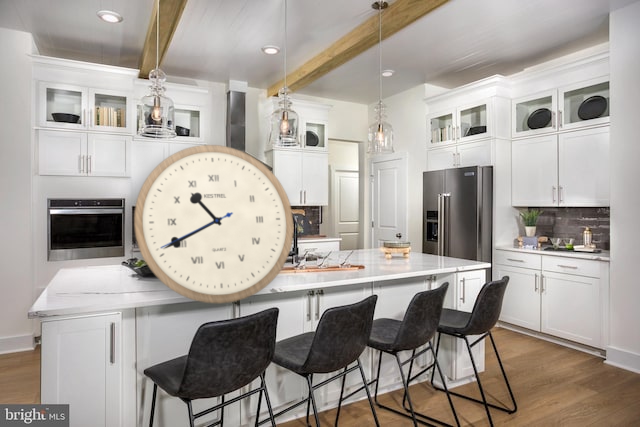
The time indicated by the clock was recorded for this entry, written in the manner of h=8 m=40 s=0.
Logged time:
h=10 m=40 s=41
